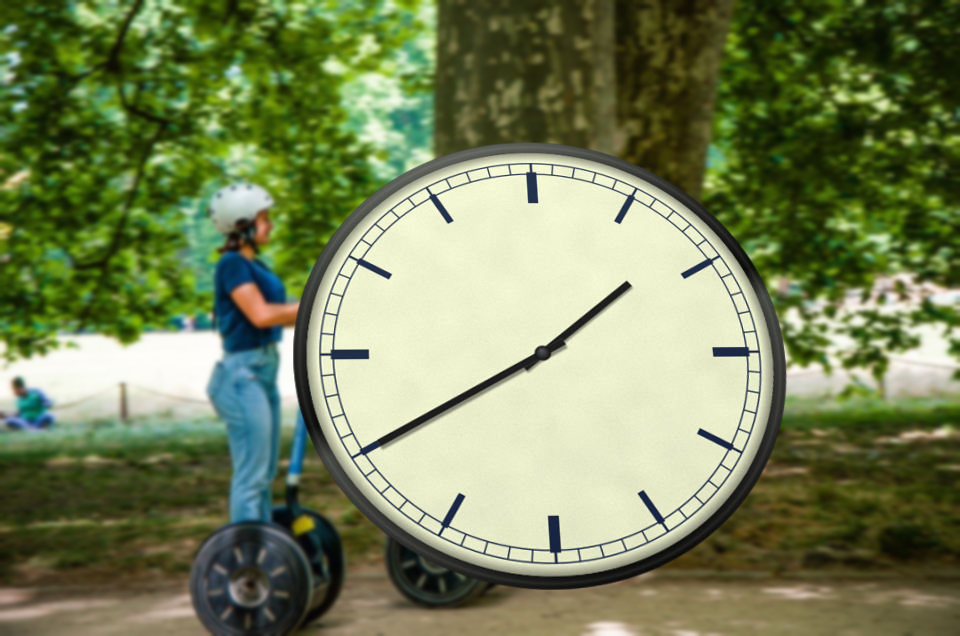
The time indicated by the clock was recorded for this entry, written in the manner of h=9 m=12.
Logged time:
h=1 m=40
